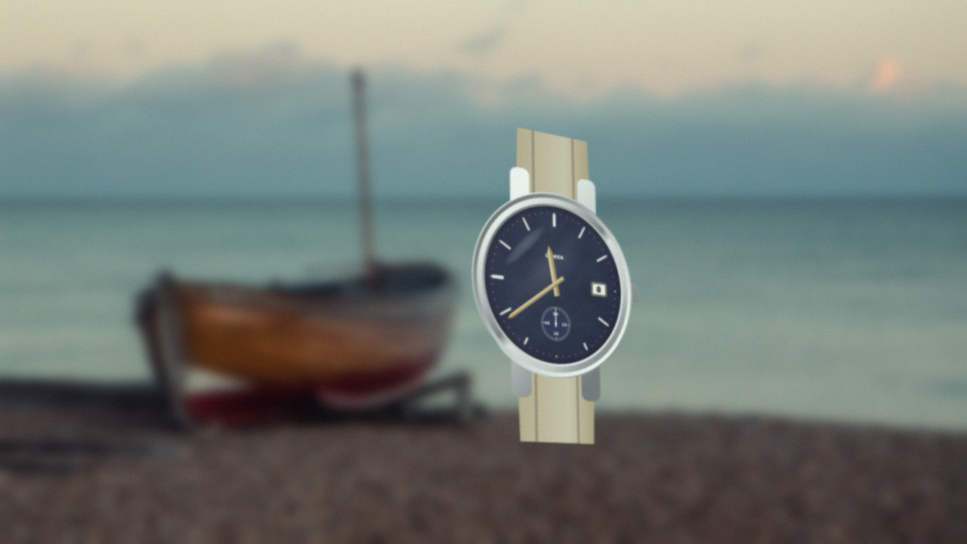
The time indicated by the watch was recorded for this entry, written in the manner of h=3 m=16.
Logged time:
h=11 m=39
